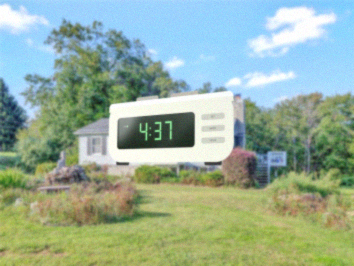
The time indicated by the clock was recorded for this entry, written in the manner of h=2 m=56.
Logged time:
h=4 m=37
